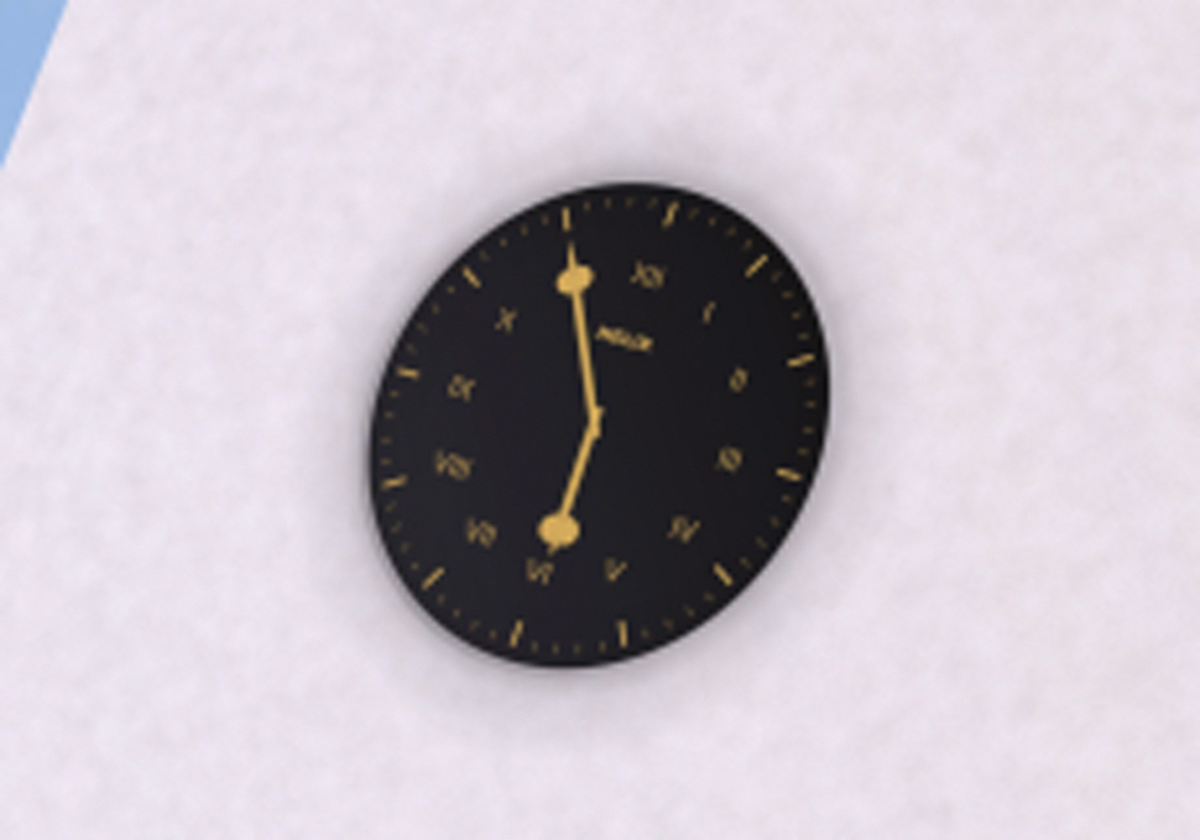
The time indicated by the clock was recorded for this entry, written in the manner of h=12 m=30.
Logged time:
h=5 m=55
